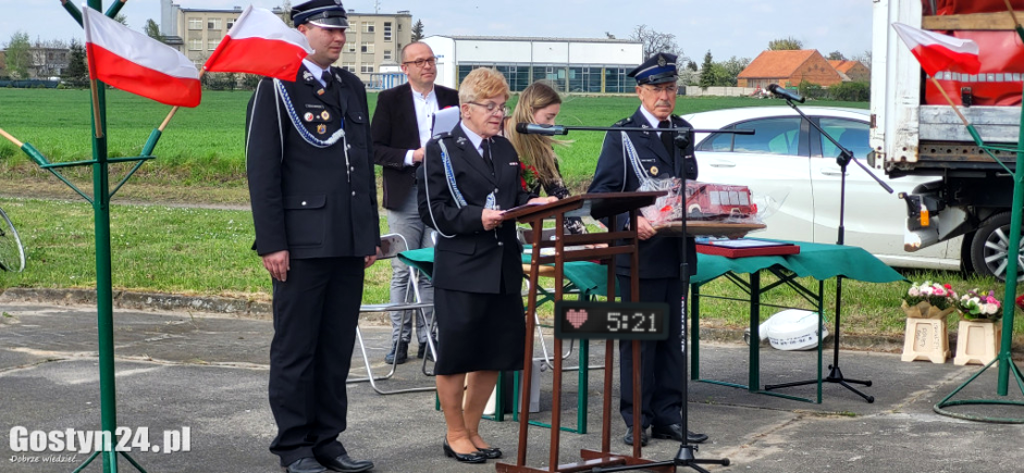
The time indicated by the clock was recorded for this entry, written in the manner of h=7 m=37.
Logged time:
h=5 m=21
